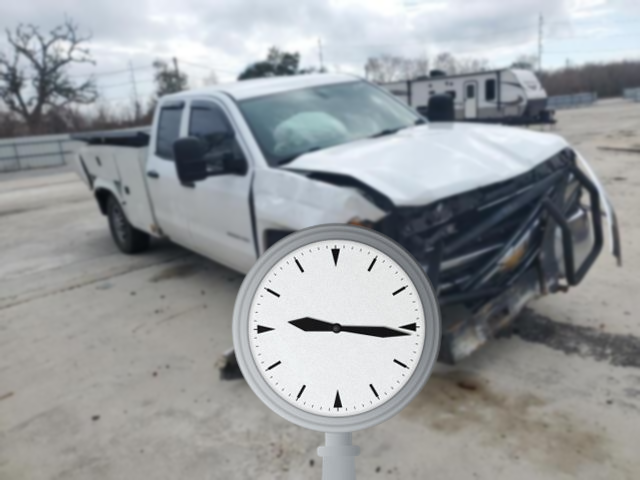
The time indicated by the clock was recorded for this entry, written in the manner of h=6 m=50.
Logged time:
h=9 m=16
